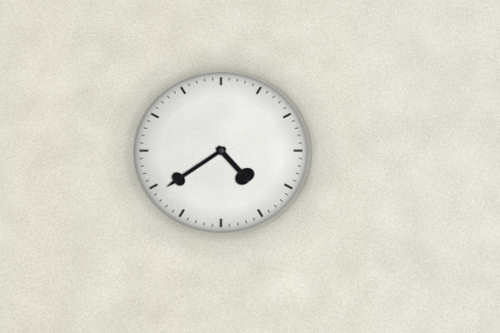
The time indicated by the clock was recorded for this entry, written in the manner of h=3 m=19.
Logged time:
h=4 m=39
